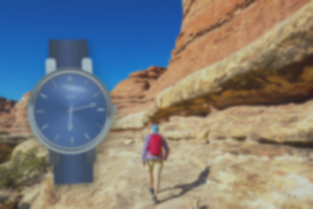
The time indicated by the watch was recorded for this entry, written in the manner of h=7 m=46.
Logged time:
h=6 m=13
